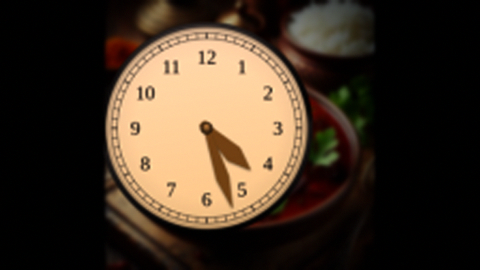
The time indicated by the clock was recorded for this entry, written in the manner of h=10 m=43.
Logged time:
h=4 m=27
